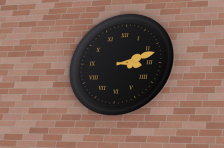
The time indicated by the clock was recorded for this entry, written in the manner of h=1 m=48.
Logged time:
h=3 m=12
